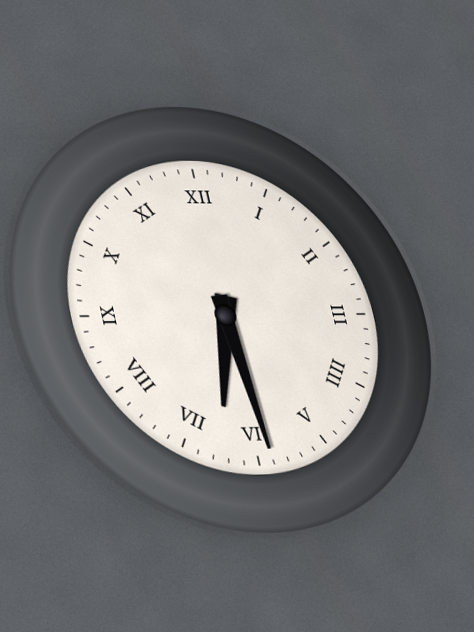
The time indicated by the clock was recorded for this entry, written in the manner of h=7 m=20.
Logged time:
h=6 m=29
